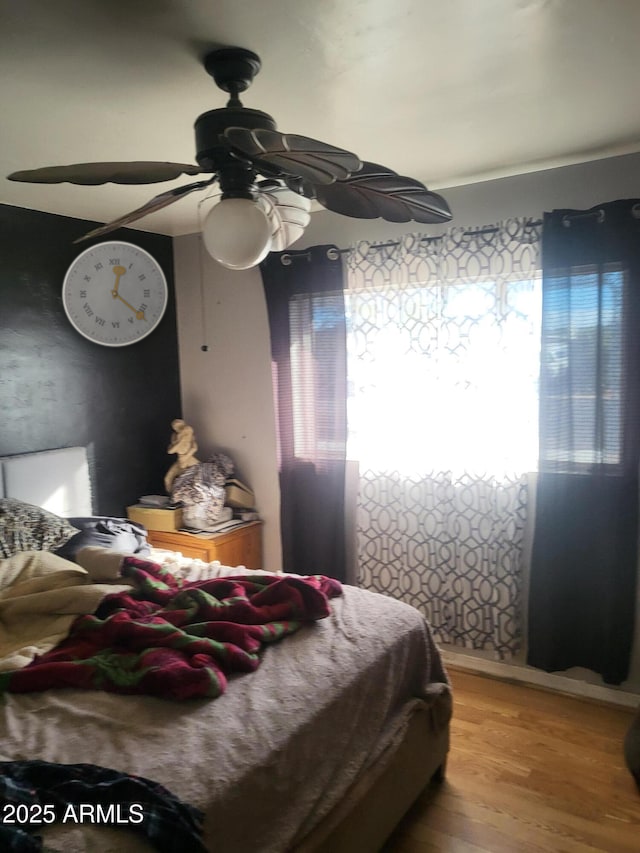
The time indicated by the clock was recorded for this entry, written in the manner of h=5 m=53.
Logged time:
h=12 m=22
